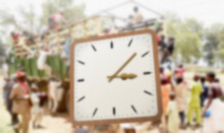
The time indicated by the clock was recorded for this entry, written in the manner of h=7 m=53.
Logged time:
h=3 m=8
